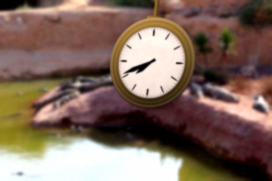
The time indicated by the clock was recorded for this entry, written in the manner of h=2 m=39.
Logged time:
h=7 m=41
